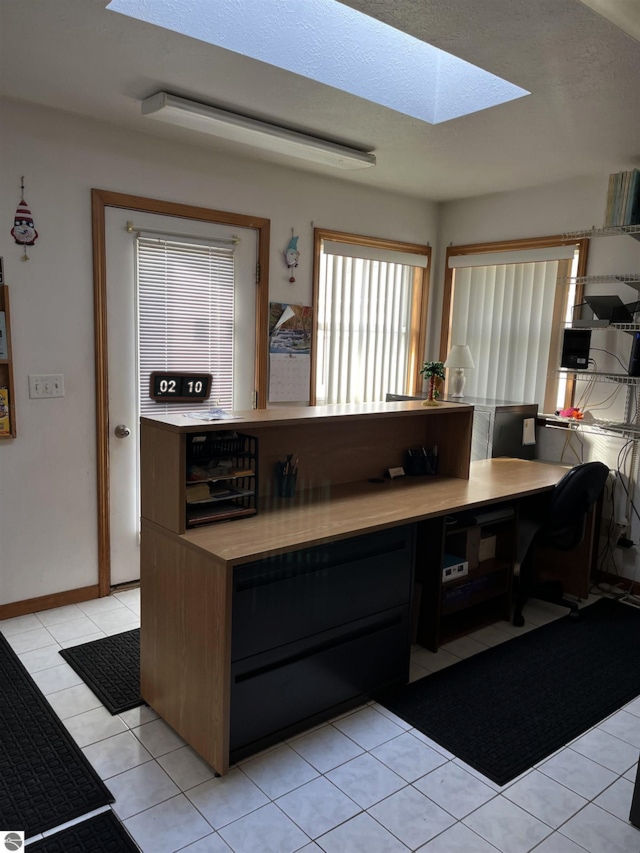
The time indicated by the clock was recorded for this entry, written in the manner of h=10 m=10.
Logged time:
h=2 m=10
